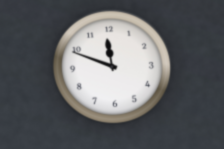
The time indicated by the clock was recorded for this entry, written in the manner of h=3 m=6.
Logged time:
h=11 m=49
